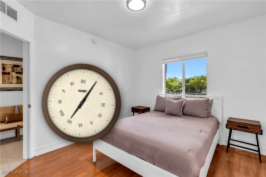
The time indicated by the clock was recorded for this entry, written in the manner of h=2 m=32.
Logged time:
h=7 m=5
